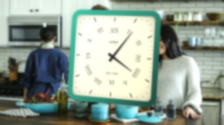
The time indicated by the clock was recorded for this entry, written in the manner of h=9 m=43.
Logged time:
h=4 m=6
